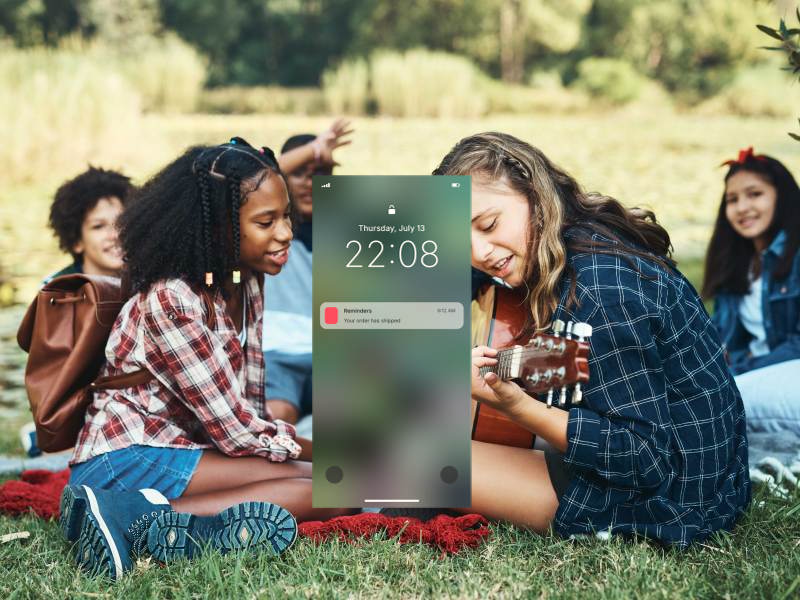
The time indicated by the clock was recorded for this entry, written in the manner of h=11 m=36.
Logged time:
h=22 m=8
